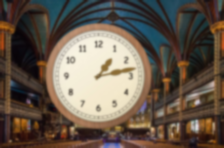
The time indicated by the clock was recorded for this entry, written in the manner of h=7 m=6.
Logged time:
h=1 m=13
